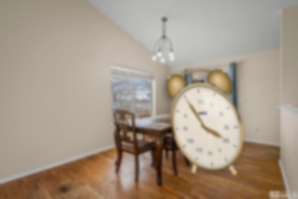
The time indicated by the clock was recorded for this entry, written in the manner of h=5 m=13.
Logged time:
h=3 m=55
